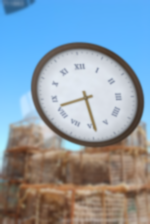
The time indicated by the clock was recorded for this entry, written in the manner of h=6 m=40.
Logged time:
h=8 m=29
